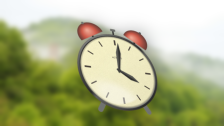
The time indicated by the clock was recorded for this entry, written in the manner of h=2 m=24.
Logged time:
h=4 m=1
